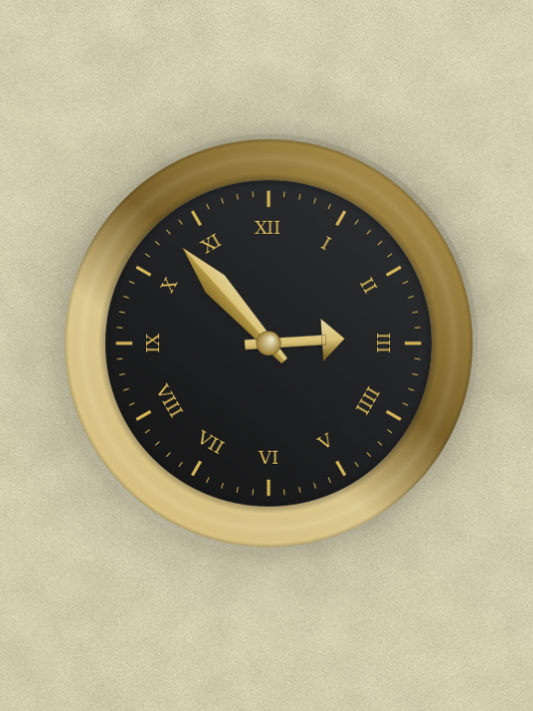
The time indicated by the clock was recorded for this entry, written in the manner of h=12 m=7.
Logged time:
h=2 m=53
